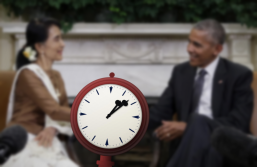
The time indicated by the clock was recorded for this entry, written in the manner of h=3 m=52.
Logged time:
h=1 m=8
